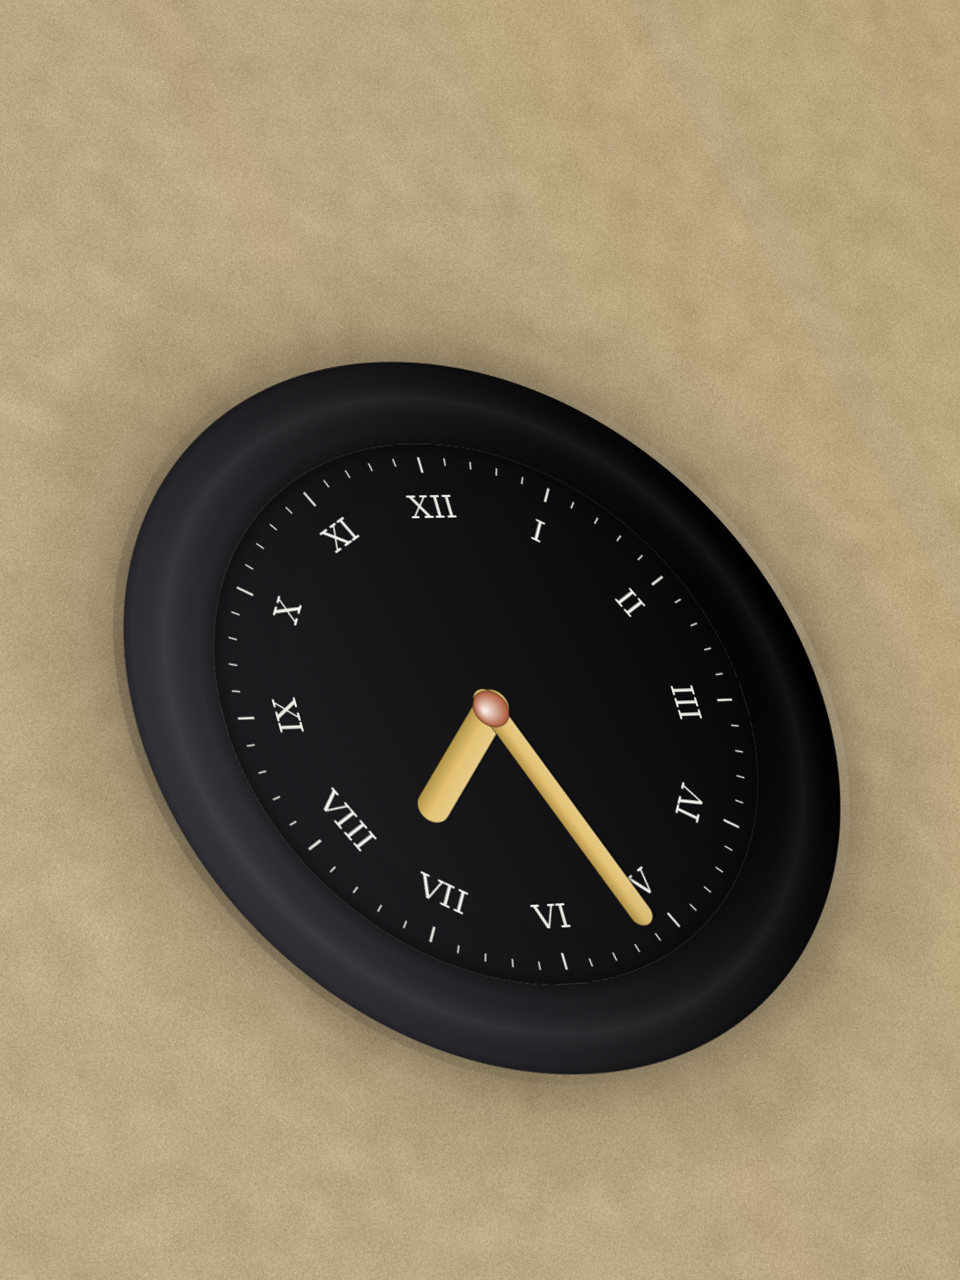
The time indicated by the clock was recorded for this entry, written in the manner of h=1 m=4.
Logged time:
h=7 m=26
